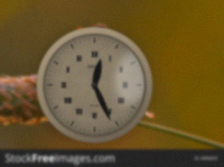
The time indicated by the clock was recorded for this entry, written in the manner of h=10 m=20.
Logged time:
h=12 m=26
